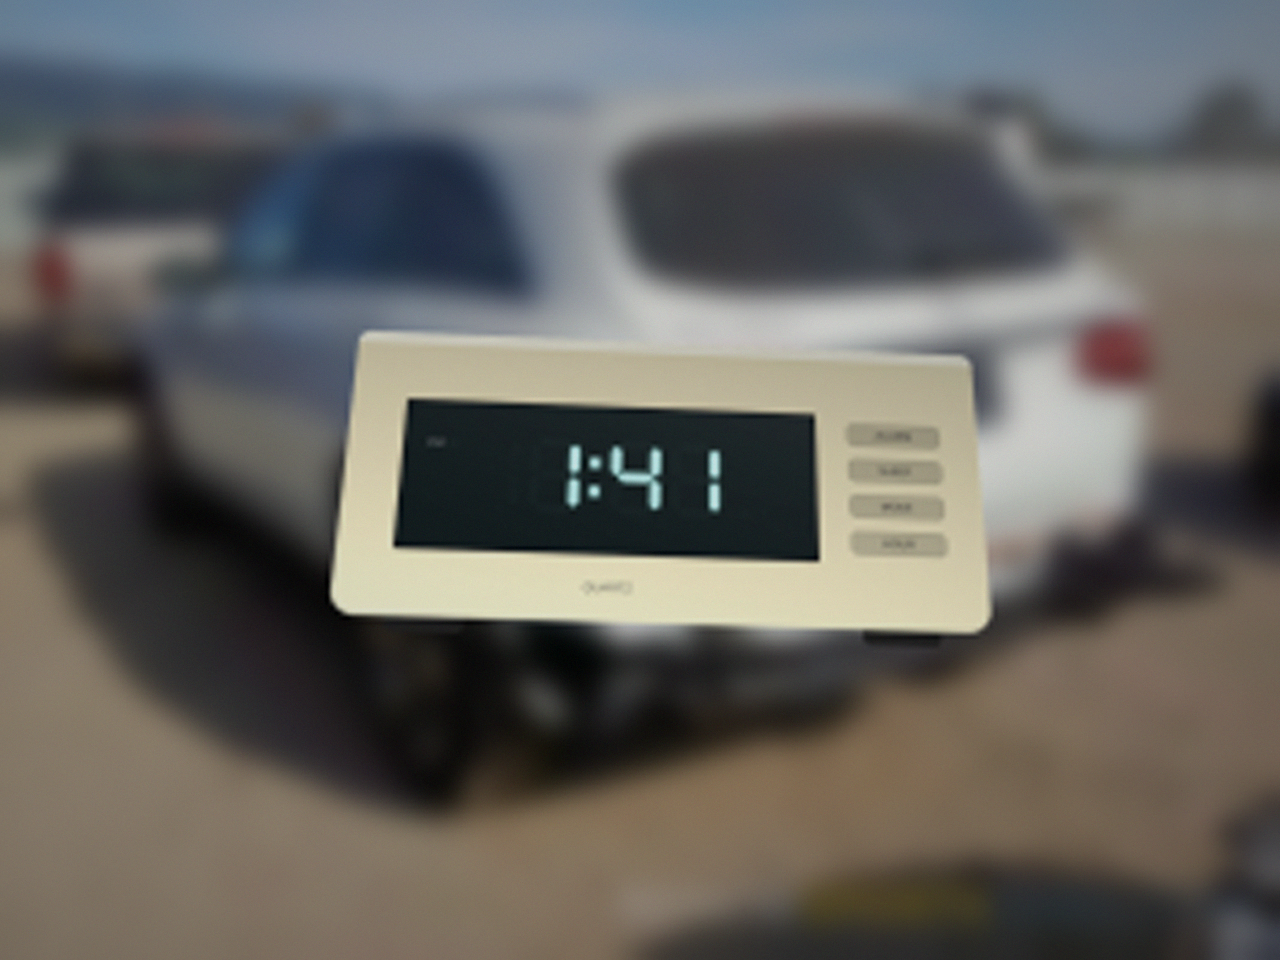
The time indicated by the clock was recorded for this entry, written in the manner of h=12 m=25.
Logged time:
h=1 m=41
